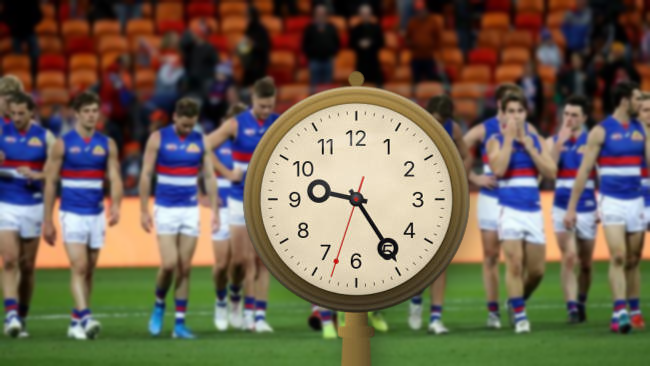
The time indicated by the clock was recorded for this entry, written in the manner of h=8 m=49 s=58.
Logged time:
h=9 m=24 s=33
